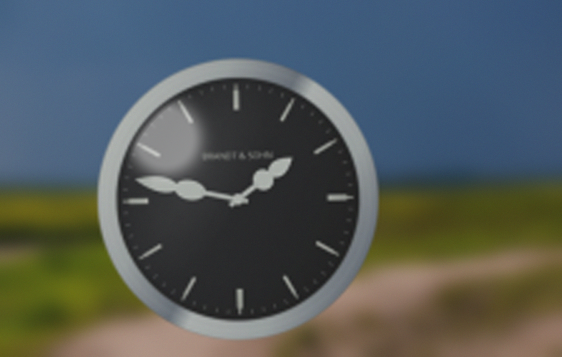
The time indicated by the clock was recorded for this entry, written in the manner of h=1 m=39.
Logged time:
h=1 m=47
